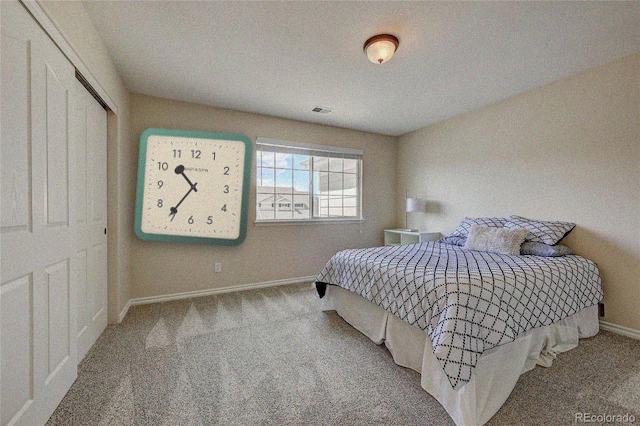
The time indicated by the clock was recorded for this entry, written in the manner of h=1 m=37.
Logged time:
h=10 m=36
